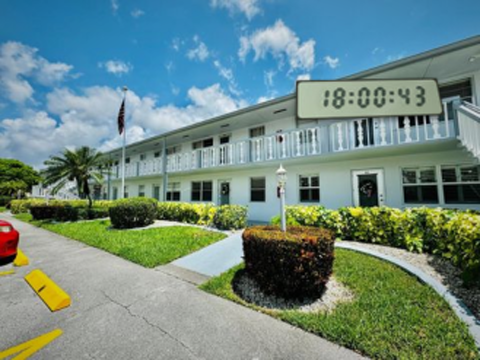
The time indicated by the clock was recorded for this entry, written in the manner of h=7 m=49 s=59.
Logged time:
h=18 m=0 s=43
